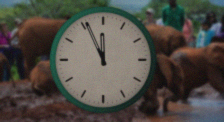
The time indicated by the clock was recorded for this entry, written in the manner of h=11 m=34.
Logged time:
h=11 m=56
